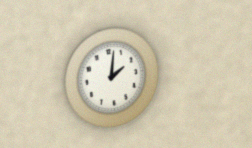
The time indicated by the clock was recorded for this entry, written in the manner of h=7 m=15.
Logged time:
h=2 m=2
